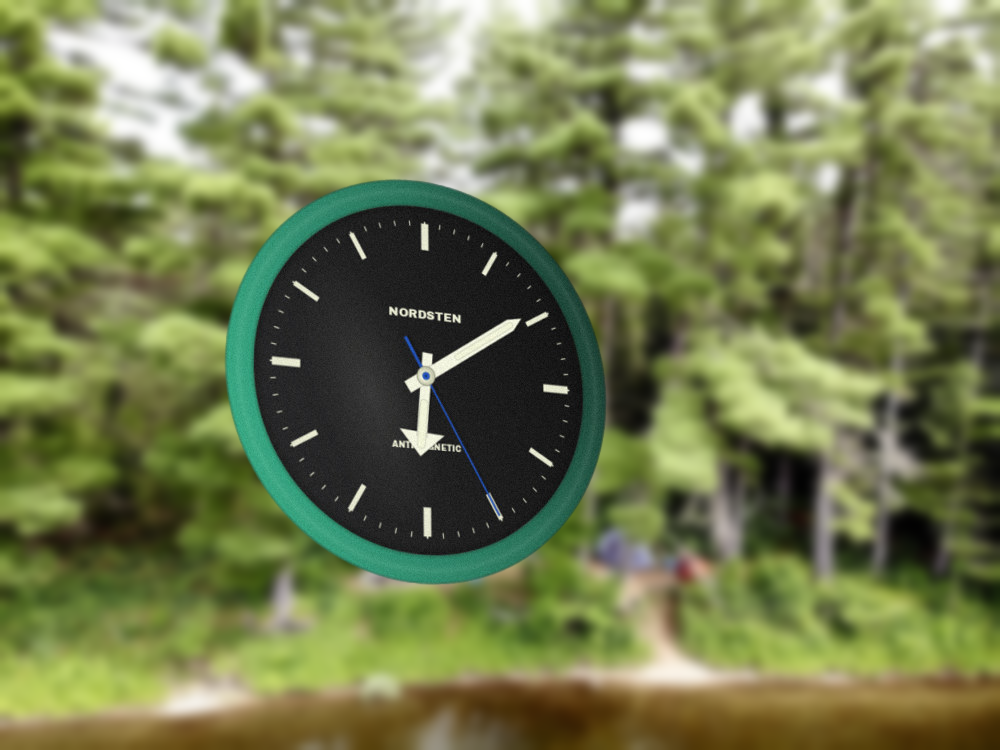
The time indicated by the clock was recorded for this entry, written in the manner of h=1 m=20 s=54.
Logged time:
h=6 m=9 s=25
